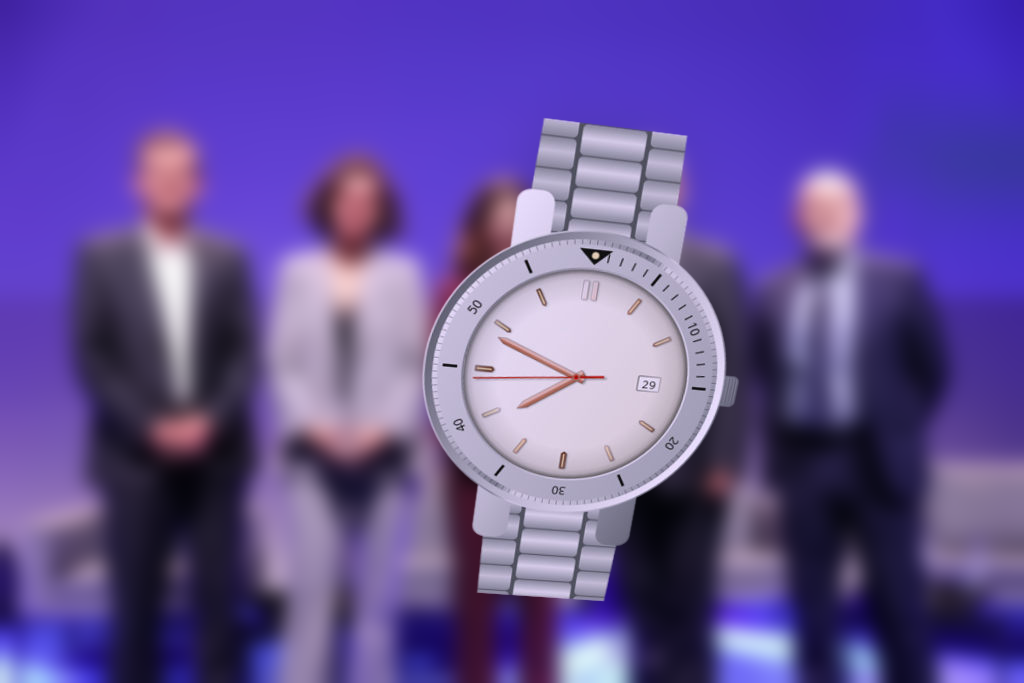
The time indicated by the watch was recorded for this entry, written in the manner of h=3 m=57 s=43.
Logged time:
h=7 m=48 s=44
